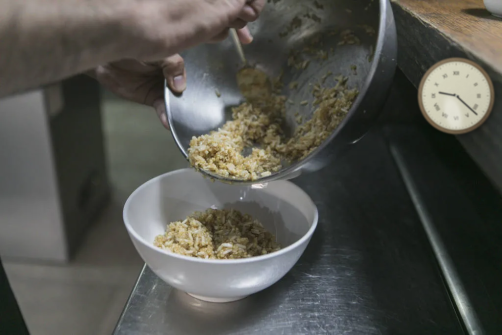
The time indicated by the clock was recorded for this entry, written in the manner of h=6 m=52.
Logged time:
h=9 m=22
